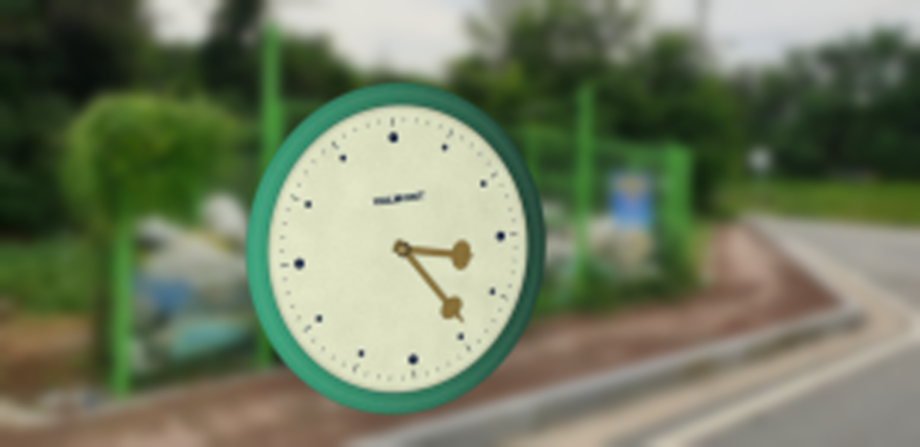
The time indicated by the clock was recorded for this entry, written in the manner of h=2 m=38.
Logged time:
h=3 m=24
